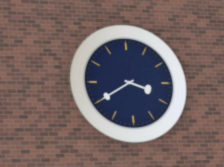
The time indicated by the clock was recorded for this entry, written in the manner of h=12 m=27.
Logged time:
h=3 m=40
